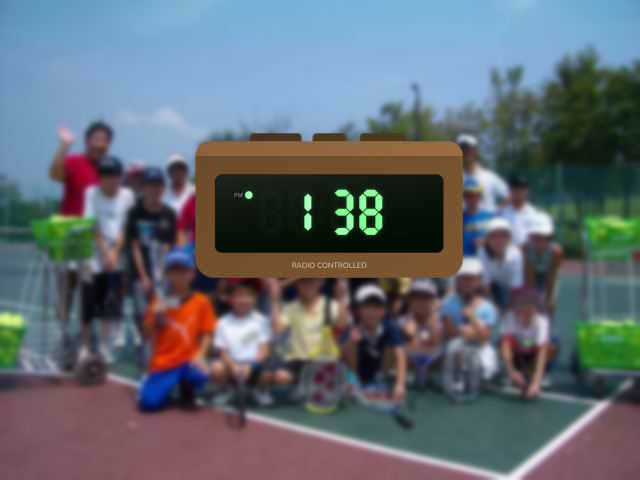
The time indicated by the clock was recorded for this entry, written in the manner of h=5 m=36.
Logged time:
h=1 m=38
